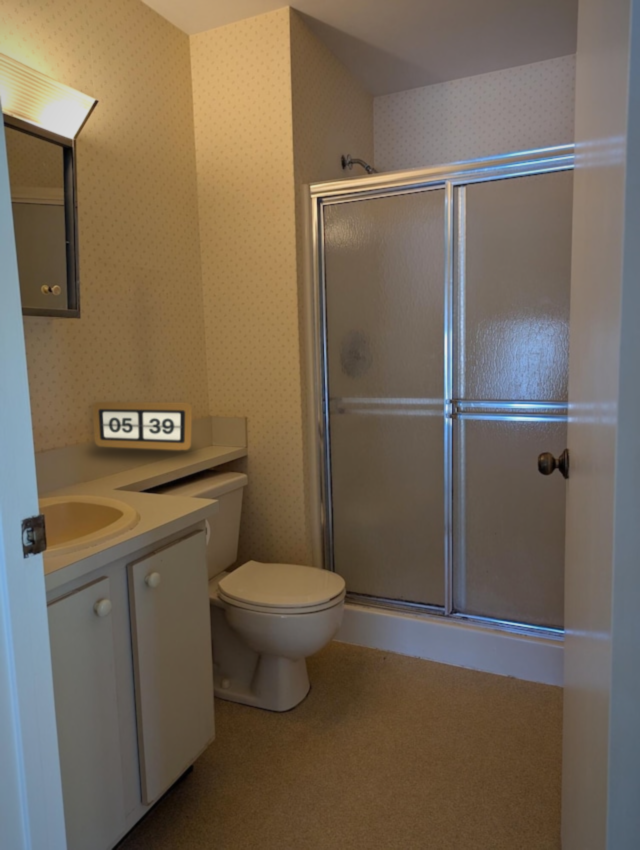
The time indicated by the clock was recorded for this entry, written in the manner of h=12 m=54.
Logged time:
h=5 m=39
